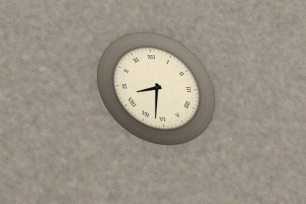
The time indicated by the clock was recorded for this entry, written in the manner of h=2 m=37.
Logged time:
h=8 m=32
